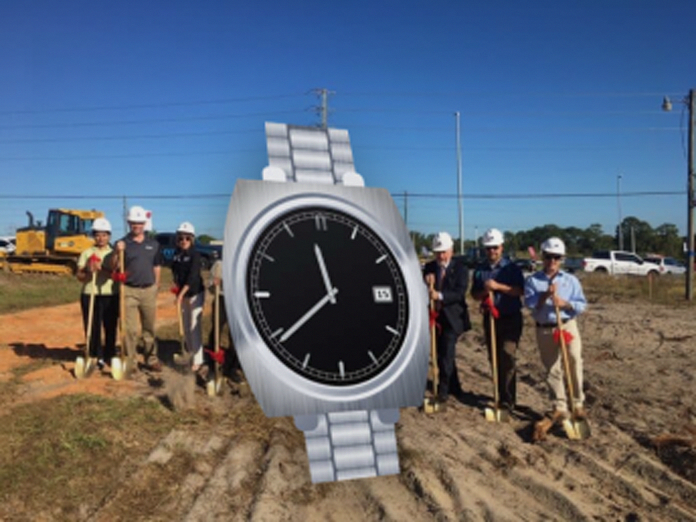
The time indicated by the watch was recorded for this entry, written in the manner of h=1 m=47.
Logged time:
h=11 m=39
